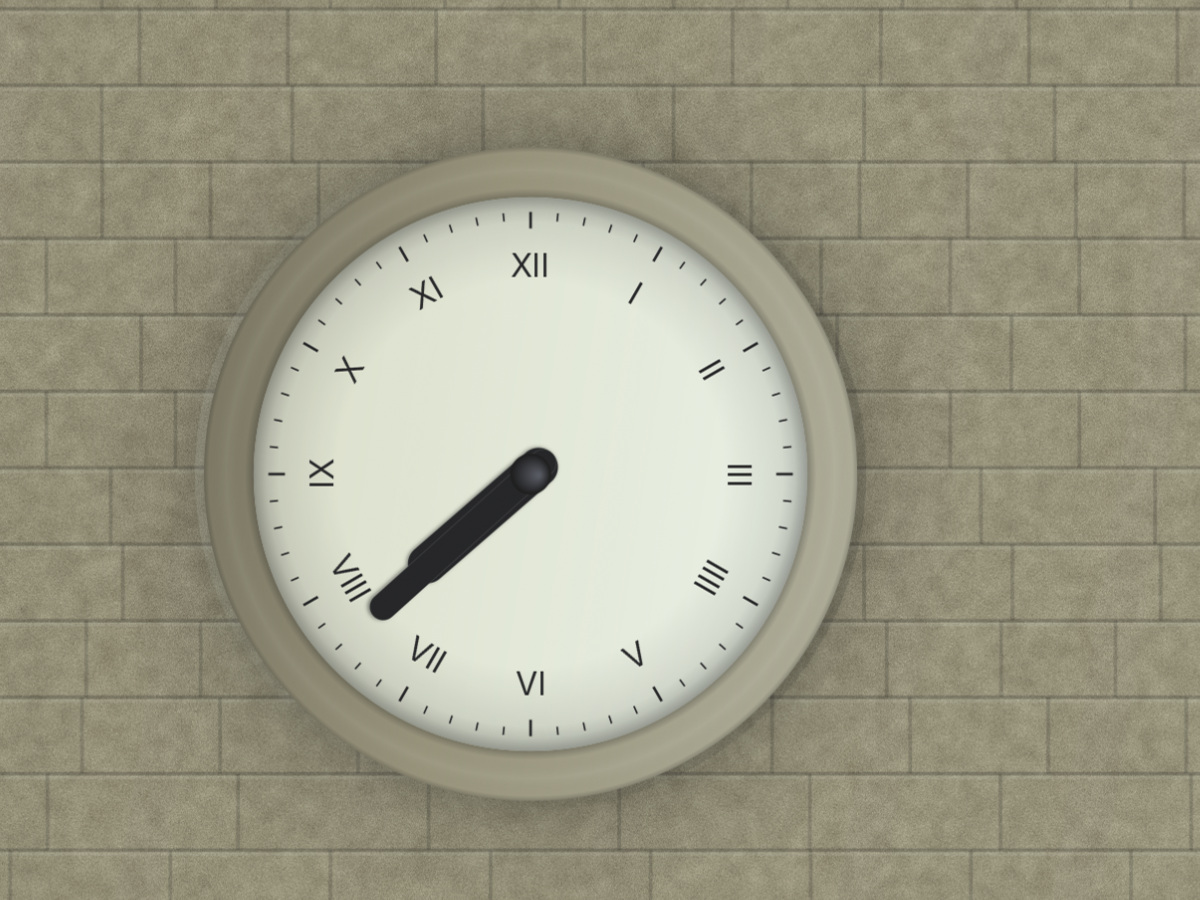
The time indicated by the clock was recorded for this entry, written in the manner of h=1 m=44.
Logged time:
h=7 m=38
